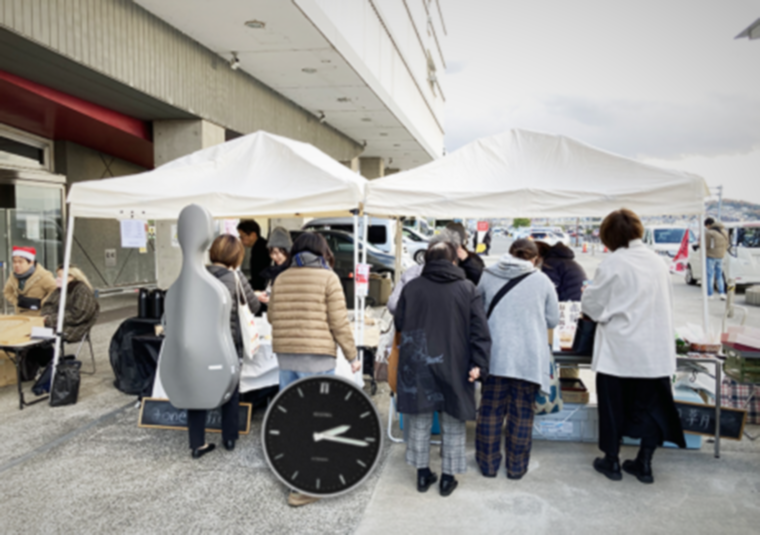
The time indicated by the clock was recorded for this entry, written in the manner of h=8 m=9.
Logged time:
h=2 m=16
